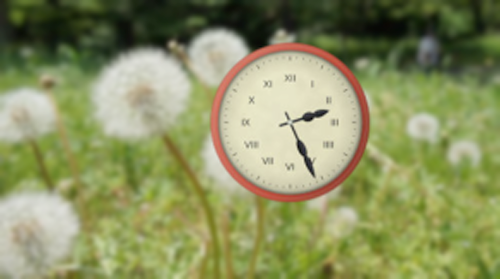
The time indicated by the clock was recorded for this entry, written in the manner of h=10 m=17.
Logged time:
h=2 m=26
